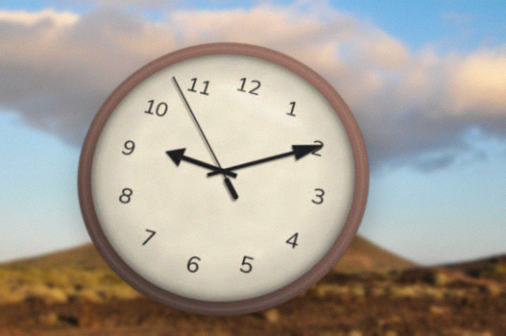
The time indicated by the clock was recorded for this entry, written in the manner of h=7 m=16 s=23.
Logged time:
h=9 m=9 s=53
